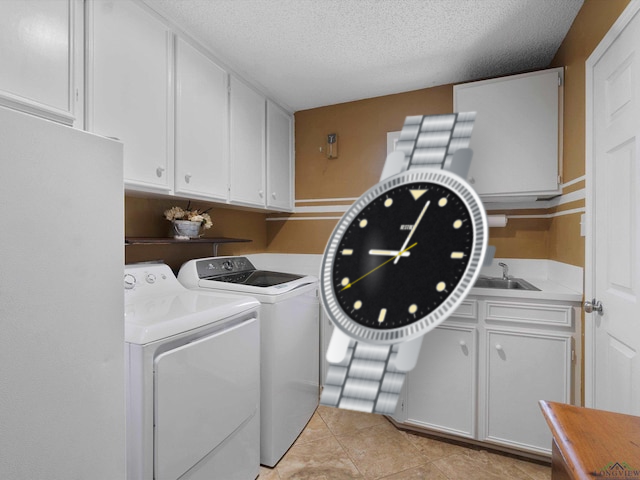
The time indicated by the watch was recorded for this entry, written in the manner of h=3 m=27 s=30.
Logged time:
h=9 m=2 s=39
